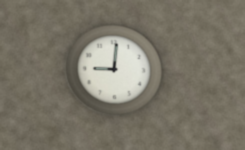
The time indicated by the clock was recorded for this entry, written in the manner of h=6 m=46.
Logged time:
h=9 m=1
